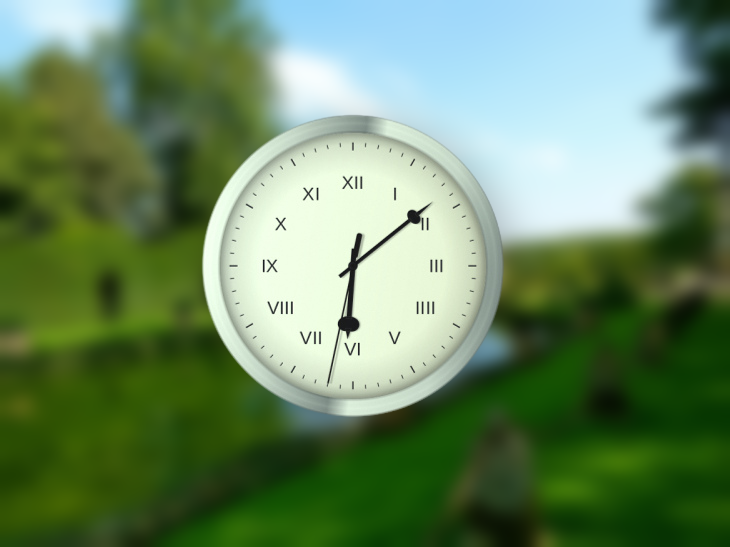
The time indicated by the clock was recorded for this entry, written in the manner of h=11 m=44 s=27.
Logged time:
h=6 m=8 s=32
